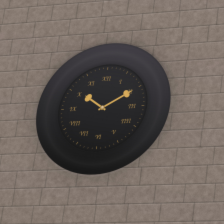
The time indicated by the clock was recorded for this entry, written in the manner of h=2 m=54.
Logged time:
h=10 m=10
